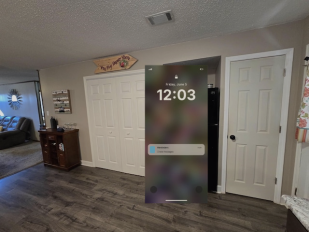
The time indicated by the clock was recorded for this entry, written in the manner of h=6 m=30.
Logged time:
h=12 m=3
